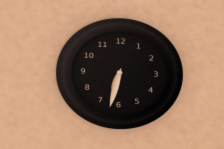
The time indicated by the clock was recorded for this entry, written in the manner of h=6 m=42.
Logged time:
h=6 m=32
